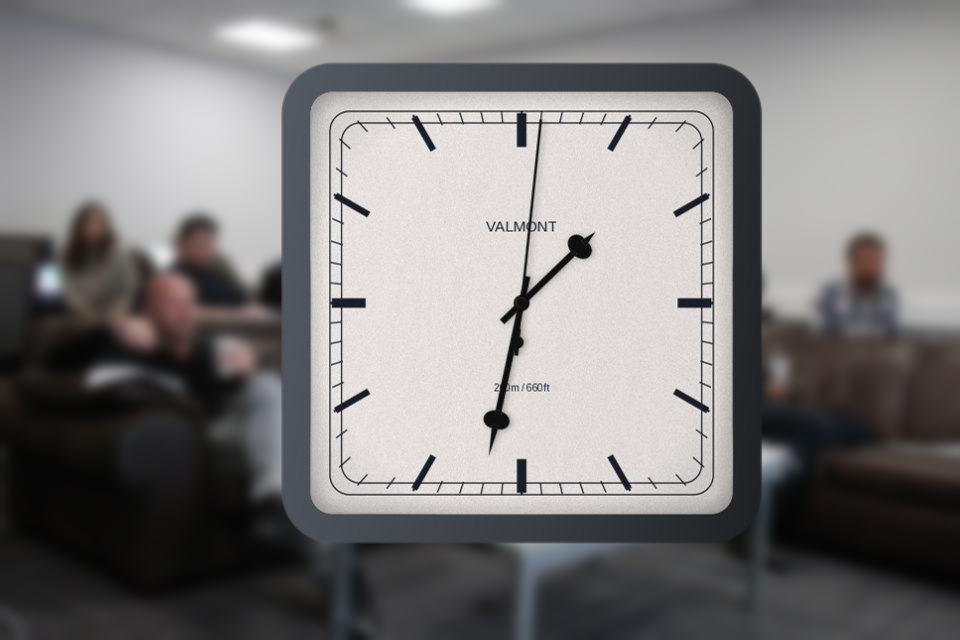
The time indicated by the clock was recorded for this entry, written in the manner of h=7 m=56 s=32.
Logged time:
h=1 m=32 s=1
